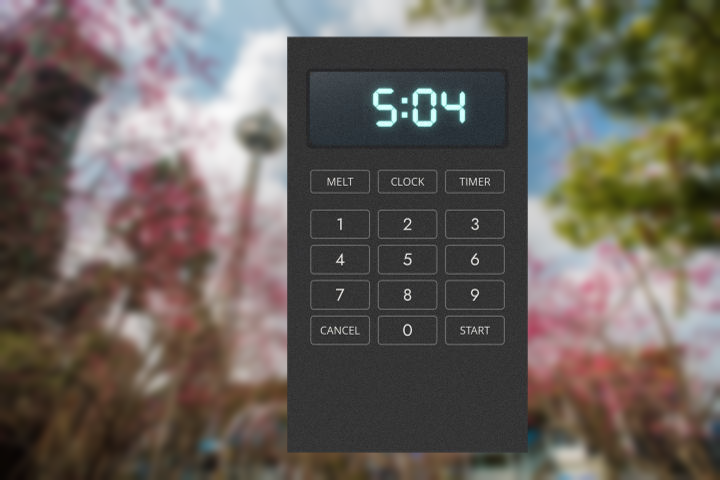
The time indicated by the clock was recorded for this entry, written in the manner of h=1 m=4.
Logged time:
h=5 m=4
